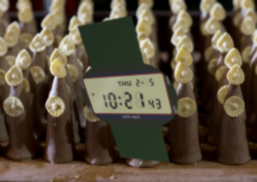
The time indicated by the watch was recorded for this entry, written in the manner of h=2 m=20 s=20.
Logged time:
h=10 m=21 s=43
